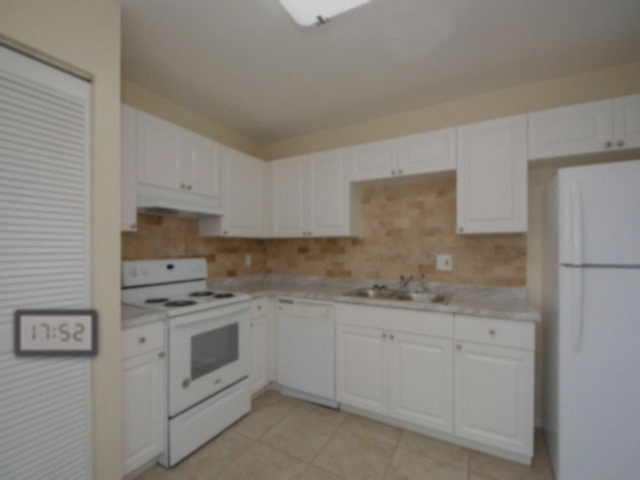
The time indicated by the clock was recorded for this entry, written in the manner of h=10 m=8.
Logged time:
h=17 m=52
